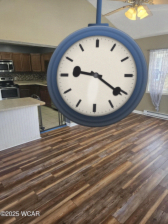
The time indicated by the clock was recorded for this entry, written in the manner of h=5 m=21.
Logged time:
h=9 m=21
